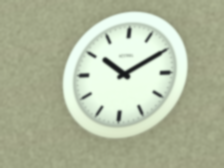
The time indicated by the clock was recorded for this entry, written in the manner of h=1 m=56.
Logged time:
h=10 m=10
